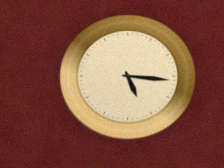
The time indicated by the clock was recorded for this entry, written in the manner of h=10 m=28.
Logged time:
h=5 m=16
